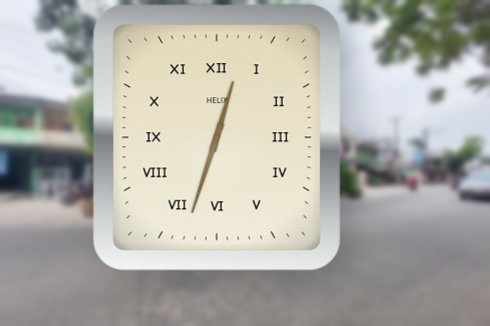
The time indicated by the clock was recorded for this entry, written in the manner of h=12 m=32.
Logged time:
h=12 m=33
